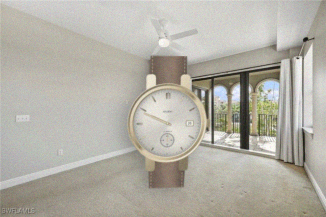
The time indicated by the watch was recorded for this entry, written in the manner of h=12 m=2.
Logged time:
h=9 m=49
